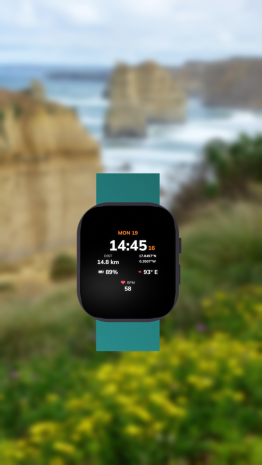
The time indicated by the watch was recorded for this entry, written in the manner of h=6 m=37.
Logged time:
h=14 m=45
